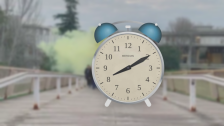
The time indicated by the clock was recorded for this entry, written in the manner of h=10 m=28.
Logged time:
h=8 m=10
